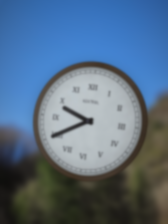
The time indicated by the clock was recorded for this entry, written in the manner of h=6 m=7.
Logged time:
h=9 m=40
